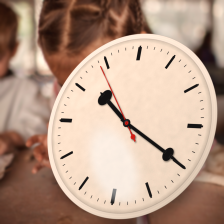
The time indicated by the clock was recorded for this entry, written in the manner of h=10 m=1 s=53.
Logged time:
h=10 m=19 s=54
